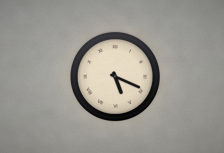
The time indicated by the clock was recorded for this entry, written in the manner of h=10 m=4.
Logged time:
h=5 m=19
